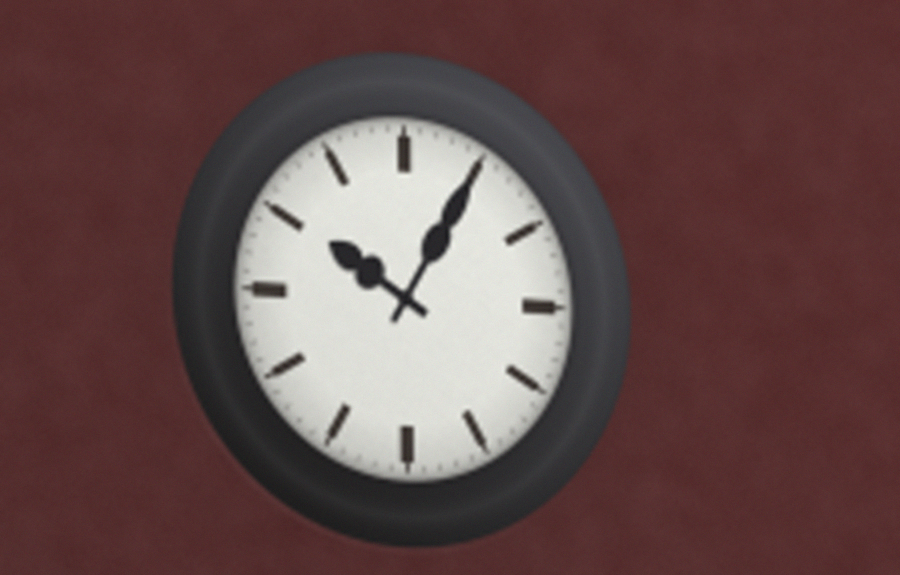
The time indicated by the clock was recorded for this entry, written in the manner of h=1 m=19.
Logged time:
h=10 m=5
